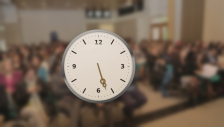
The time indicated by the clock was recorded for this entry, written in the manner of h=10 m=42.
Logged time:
h=5 m=27
